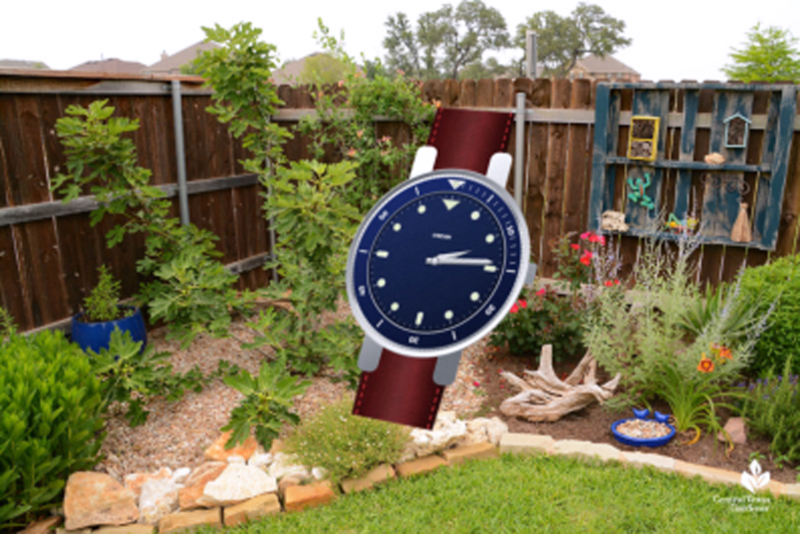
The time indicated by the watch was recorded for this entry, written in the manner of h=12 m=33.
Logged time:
h=2 m=14
